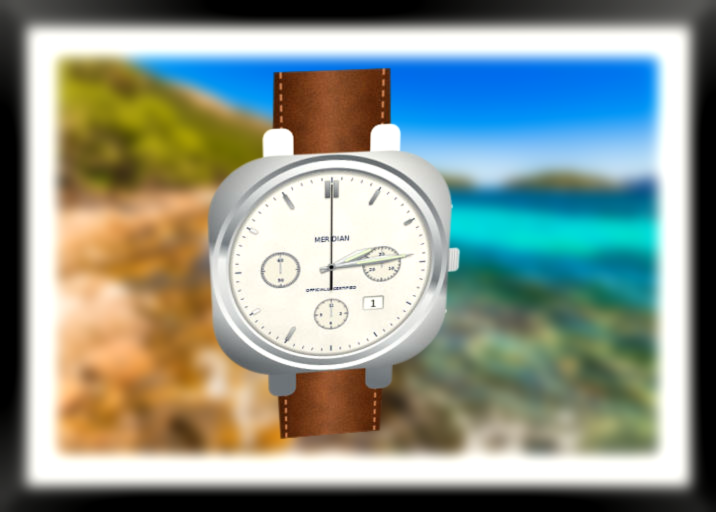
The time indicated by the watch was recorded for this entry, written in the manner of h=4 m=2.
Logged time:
h=2 m=14
